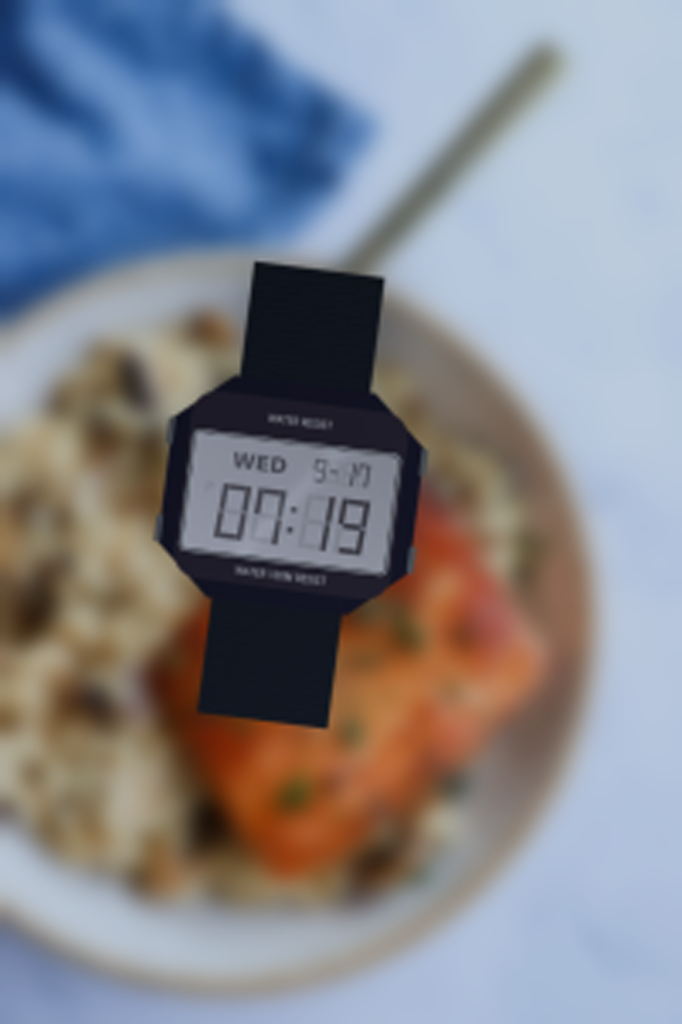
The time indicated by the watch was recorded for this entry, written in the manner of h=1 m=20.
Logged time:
h=7 m=19
